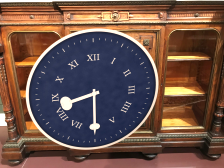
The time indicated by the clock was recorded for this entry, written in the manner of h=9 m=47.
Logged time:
h=8 m=30
